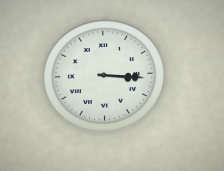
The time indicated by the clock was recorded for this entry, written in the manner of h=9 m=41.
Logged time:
h=3 m=16
